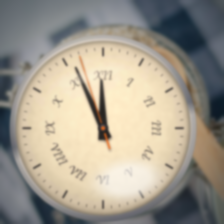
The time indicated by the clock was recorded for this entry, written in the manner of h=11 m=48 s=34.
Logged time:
h=11 m=55 s=57
